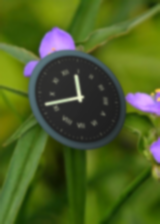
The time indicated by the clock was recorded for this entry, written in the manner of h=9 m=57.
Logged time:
h=12 m=47
